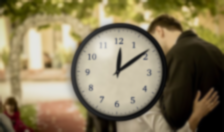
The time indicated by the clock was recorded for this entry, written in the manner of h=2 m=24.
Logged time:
h=12 m=9
